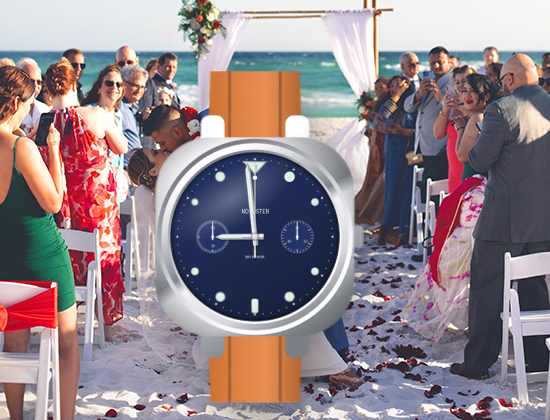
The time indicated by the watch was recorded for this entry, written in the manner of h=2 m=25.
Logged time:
h=8 m=59
